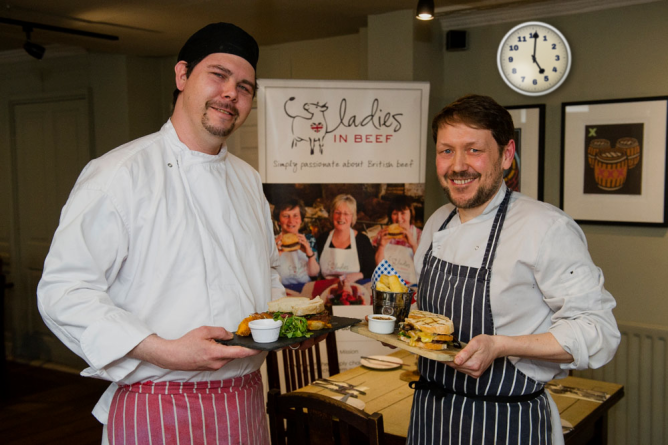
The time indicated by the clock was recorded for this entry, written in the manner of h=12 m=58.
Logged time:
h=5 m=1
